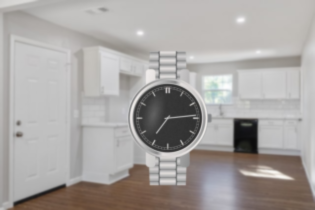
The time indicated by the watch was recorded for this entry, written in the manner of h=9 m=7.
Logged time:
h=7 m=14
